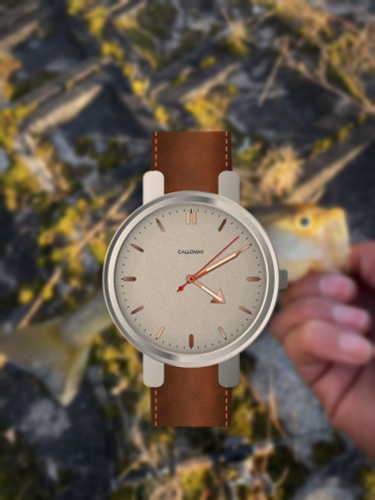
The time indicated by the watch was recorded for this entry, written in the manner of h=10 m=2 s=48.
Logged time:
h=4 m=10 s=8
